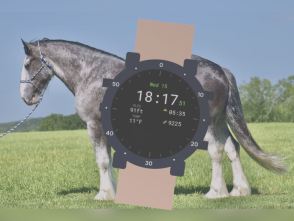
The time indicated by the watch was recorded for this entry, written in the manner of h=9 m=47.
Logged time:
h=18 m=17
